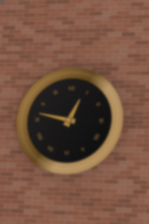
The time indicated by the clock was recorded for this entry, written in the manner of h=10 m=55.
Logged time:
h=12 m=47
